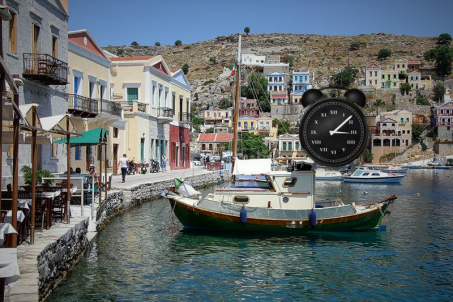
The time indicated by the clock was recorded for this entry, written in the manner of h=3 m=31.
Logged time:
h=3 m=8
